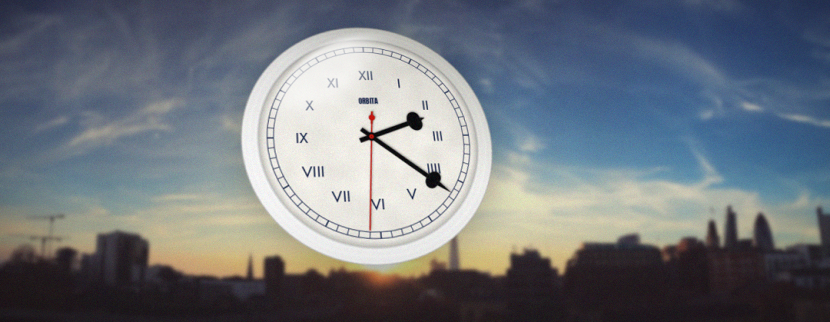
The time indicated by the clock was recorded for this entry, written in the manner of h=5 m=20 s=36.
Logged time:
h=2 m=21 s=31
